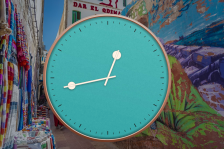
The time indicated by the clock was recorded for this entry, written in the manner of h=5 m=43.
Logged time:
h=12 m=43
